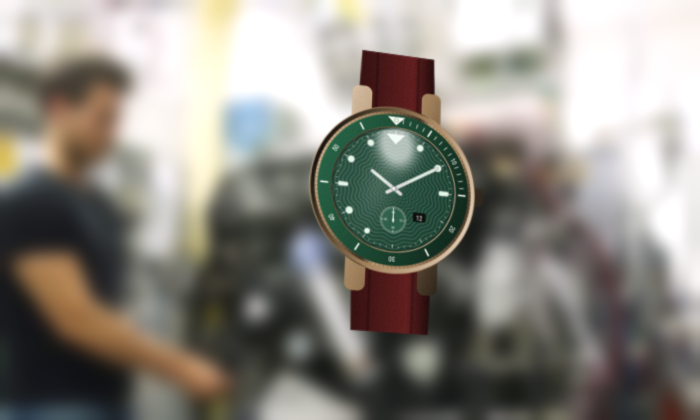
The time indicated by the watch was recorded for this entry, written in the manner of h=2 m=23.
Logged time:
h=10 m=10
